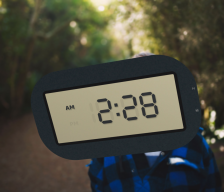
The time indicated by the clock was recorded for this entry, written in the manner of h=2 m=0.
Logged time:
h=2 m=28
